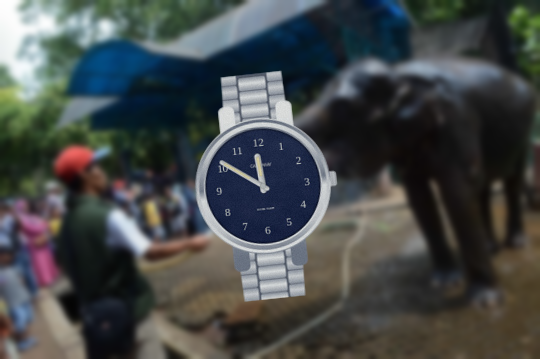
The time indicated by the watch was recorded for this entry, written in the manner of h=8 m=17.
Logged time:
h=11 m=51
